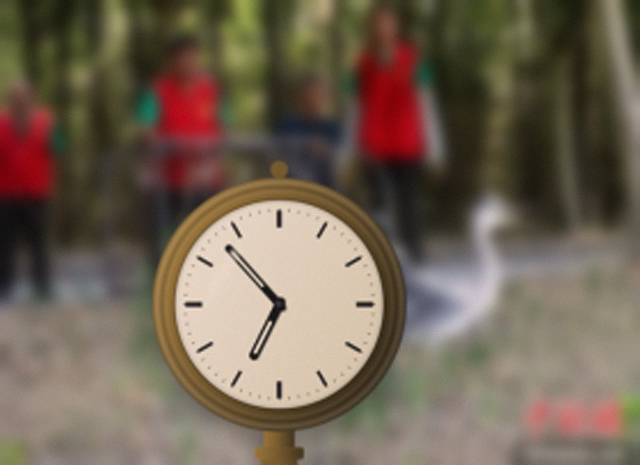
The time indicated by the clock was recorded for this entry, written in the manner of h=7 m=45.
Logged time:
h=6 m=53
